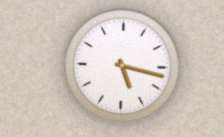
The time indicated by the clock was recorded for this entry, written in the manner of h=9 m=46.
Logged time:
h=5 m=17
